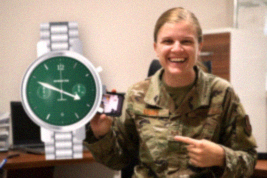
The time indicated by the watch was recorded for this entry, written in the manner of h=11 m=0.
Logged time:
h=3 m=49
